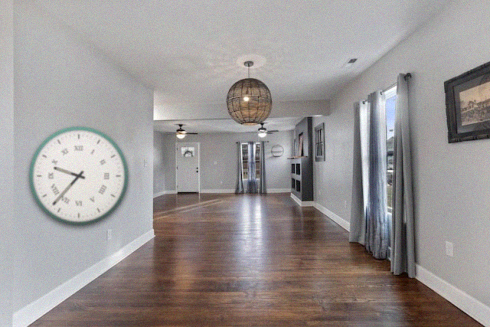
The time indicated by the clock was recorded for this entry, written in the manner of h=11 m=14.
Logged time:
h=9 m=37
